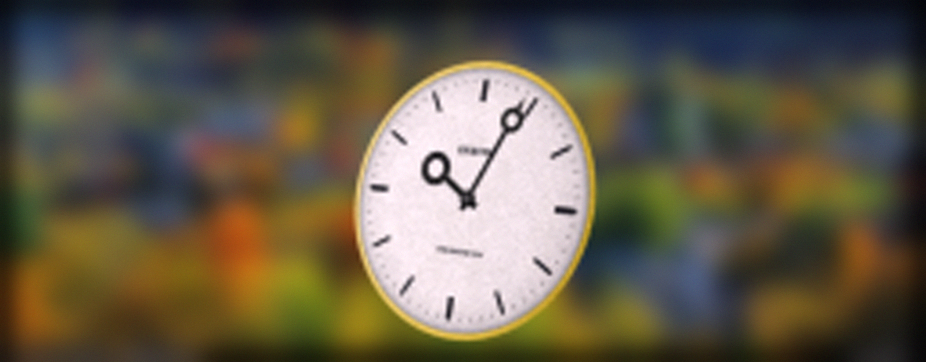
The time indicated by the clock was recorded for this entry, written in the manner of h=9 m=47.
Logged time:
h=10 m=4
